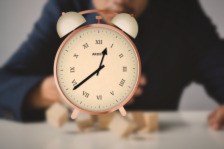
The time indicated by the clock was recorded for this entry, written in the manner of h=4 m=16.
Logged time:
h=12 m=39
